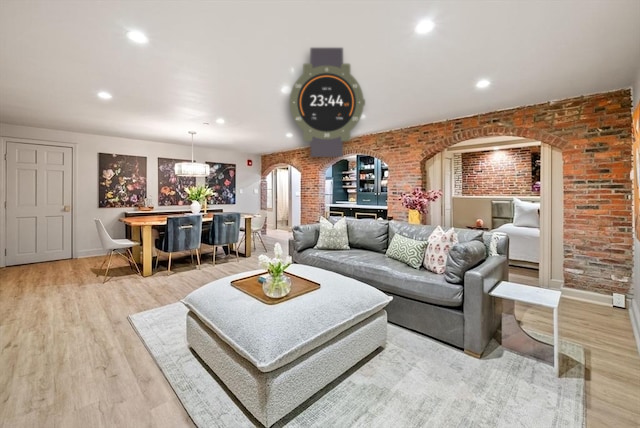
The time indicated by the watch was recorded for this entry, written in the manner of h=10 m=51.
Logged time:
h=23 m=44
